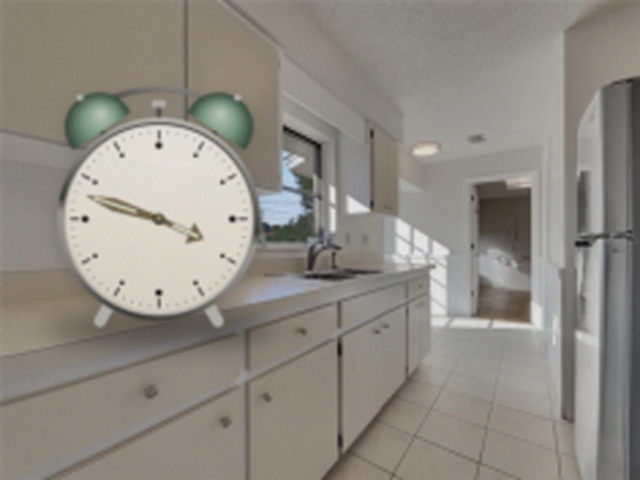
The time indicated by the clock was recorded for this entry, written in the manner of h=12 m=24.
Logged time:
h=3 m=48
